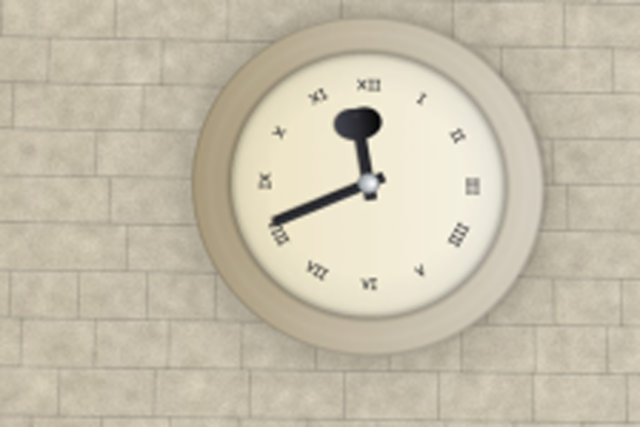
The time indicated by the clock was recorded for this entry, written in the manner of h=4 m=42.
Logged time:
h=11 m=41
